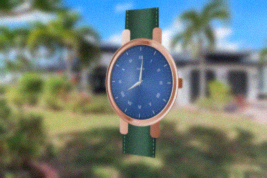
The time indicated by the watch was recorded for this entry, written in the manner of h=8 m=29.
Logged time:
h=8 m=1
